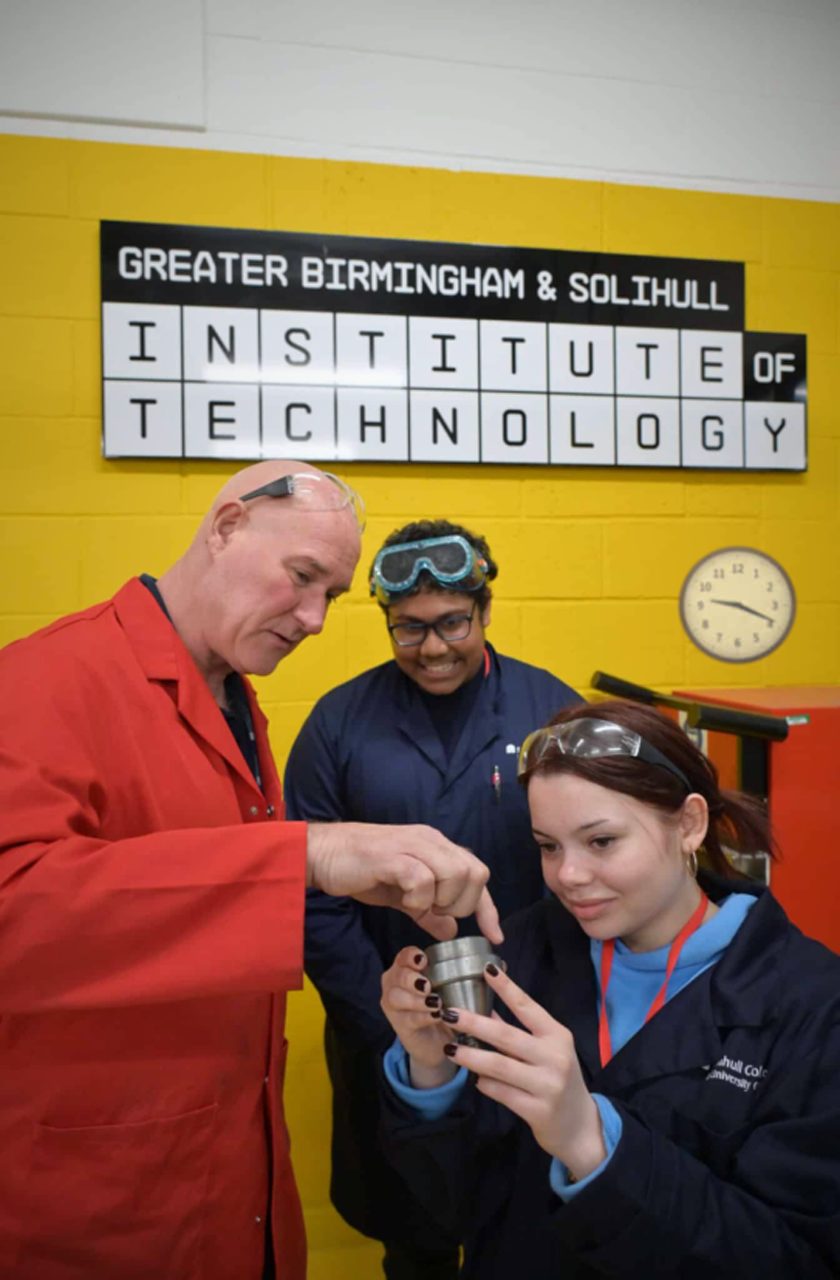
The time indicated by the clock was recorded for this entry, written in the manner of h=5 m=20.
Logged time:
h=9 m=19
